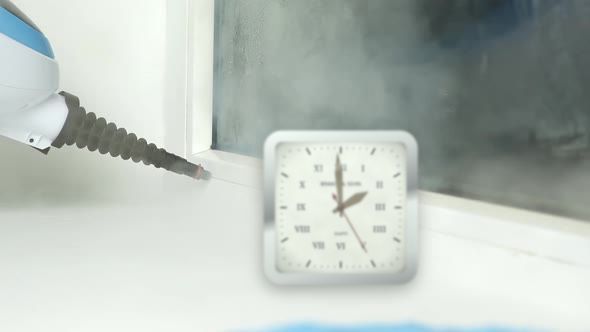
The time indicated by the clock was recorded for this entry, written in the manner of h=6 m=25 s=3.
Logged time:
h=1 m=59 s=25
